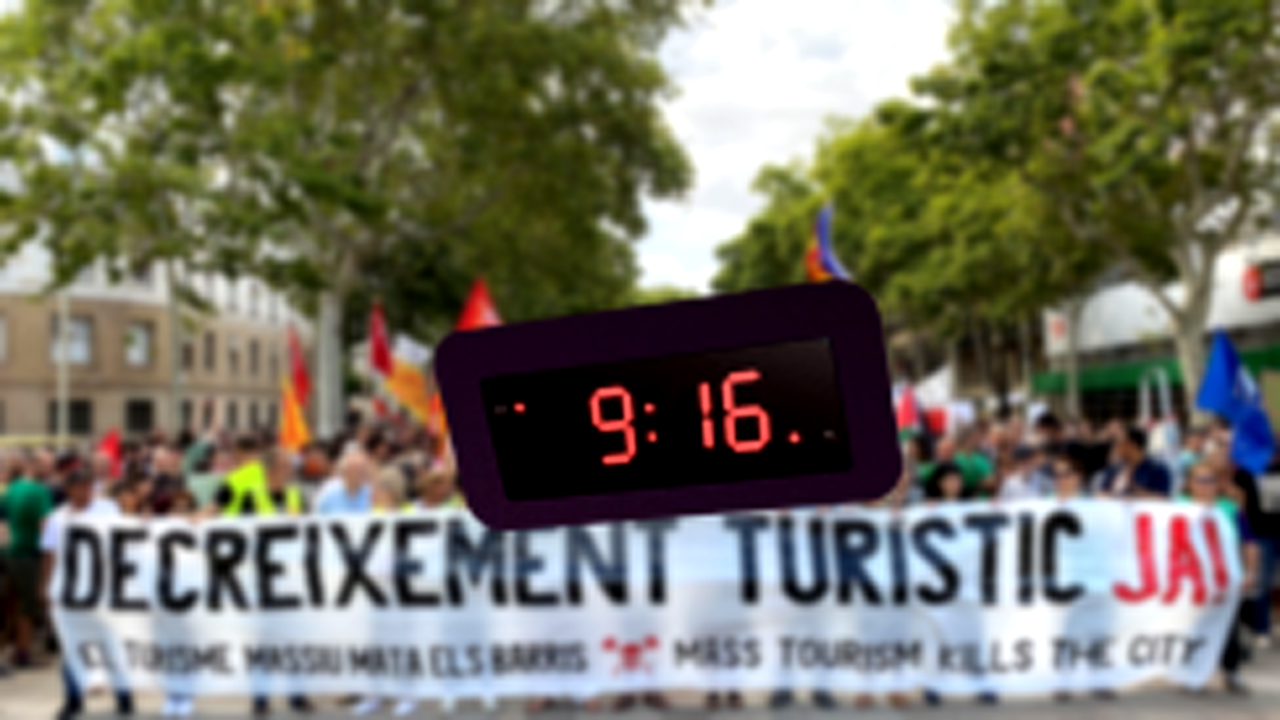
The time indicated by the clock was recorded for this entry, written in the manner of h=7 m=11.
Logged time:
h=9 m=16
